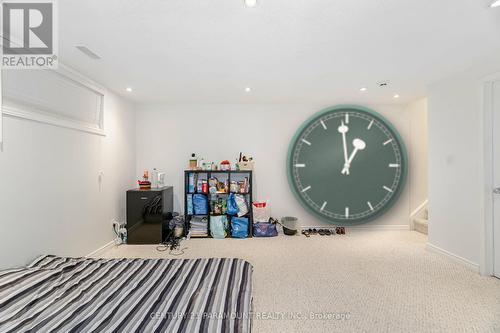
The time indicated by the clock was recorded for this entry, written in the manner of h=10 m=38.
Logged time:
h=12 m=59
